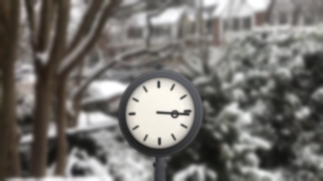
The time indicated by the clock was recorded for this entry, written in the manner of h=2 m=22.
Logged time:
h=3 m=16
